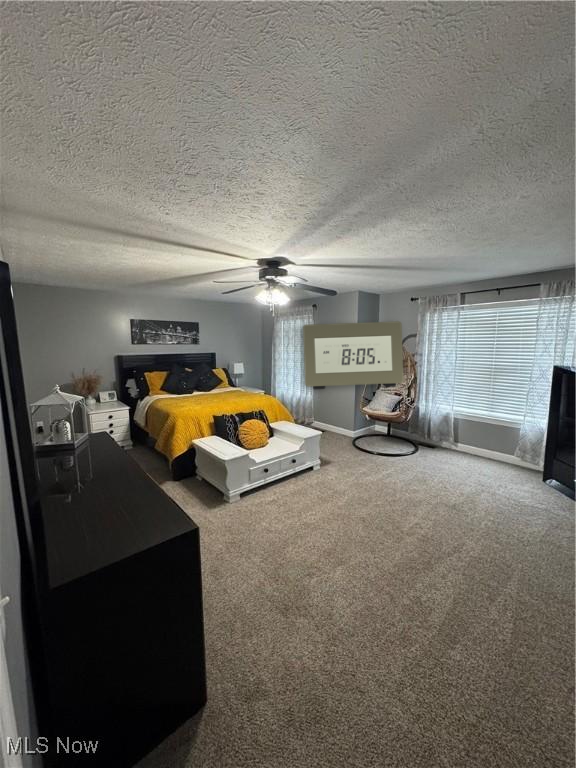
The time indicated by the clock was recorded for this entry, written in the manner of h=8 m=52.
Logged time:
h=8 m=5
